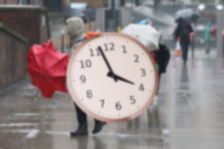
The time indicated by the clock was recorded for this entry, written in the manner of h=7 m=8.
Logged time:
h=3 m=57
